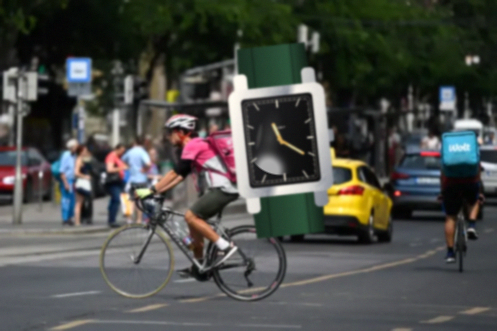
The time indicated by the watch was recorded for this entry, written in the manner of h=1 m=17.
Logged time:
h=11 m=21
